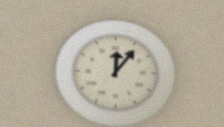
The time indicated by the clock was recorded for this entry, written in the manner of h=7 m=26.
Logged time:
h=12 m=6
